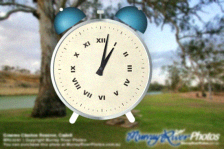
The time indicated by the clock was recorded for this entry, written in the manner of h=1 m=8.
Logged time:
h=1 m=2
